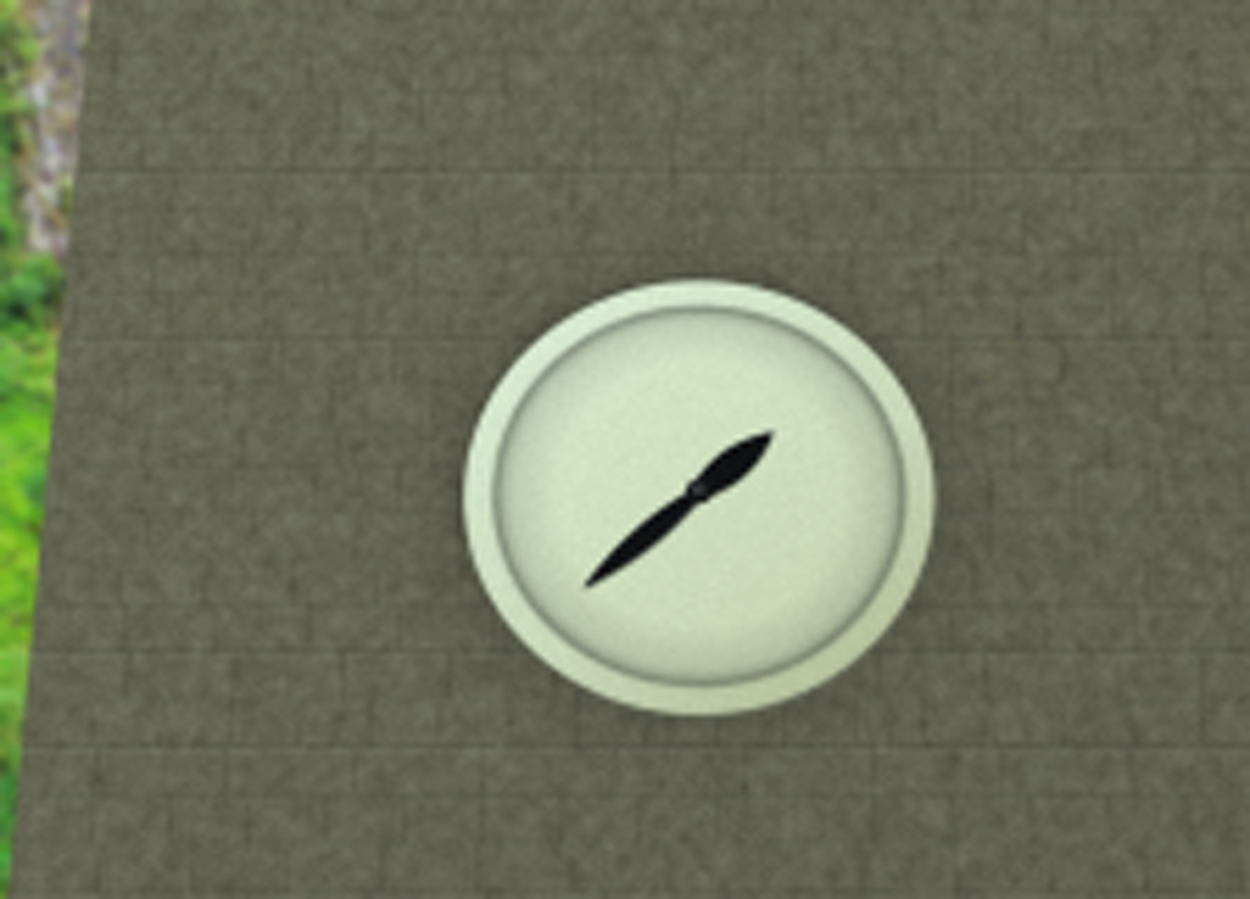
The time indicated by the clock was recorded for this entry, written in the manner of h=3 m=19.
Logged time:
h=1 m=38
